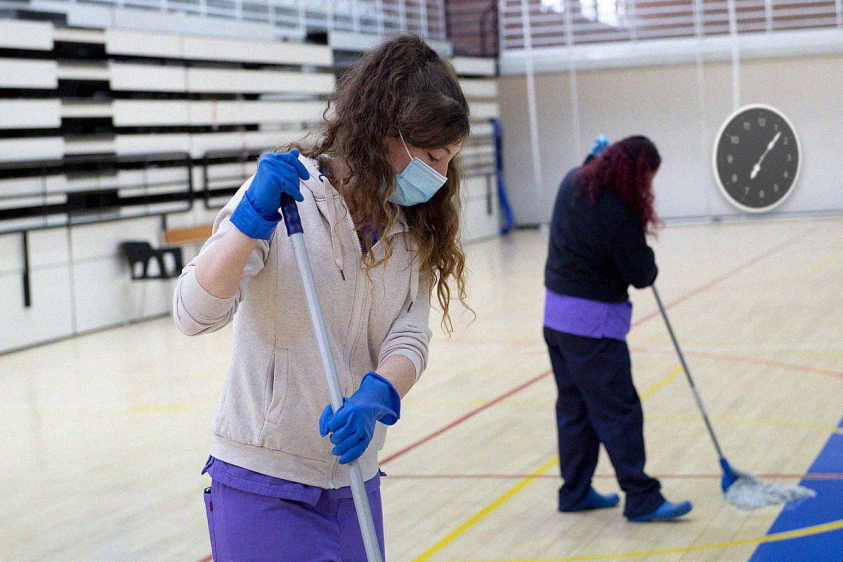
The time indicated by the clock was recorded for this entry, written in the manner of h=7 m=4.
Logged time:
h=7 m=7
